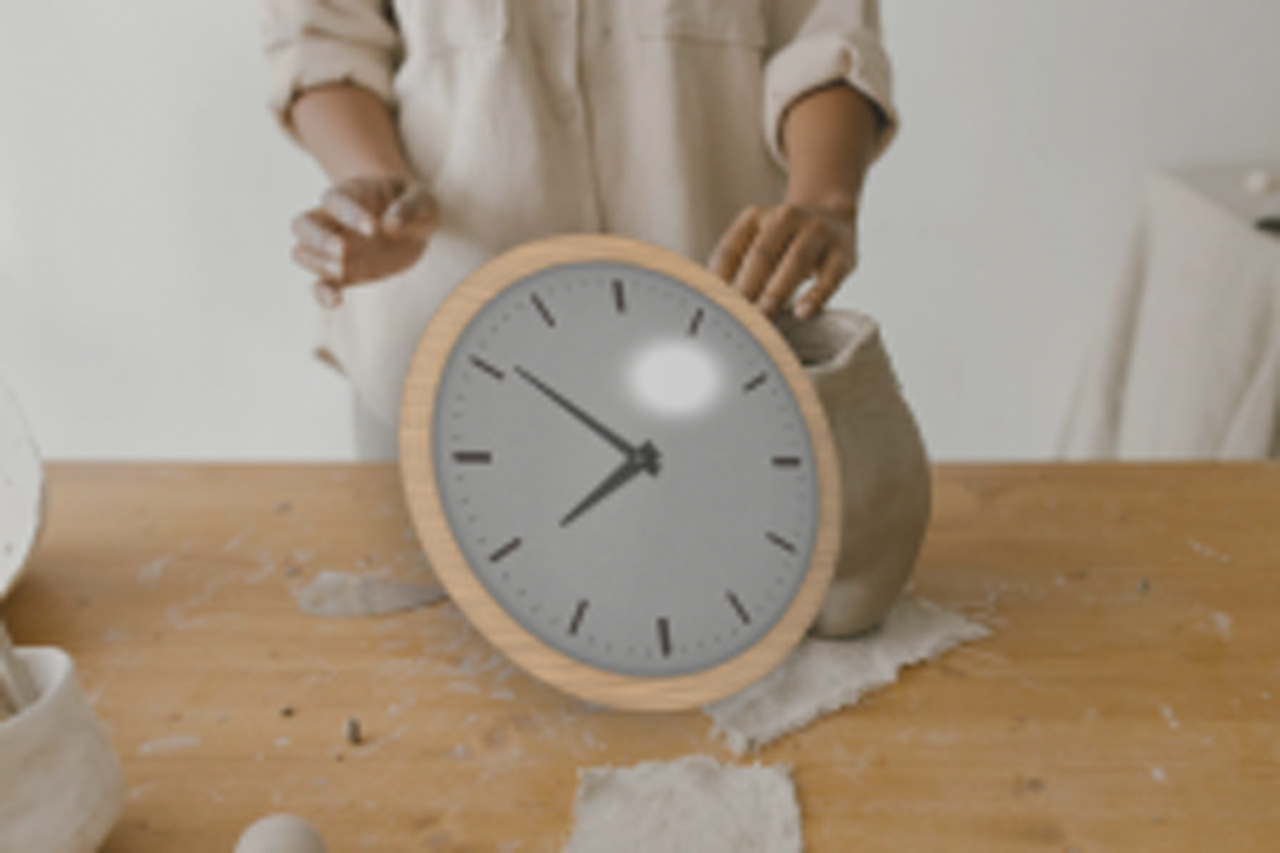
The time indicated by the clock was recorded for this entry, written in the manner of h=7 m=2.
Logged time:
h=7 m=51
